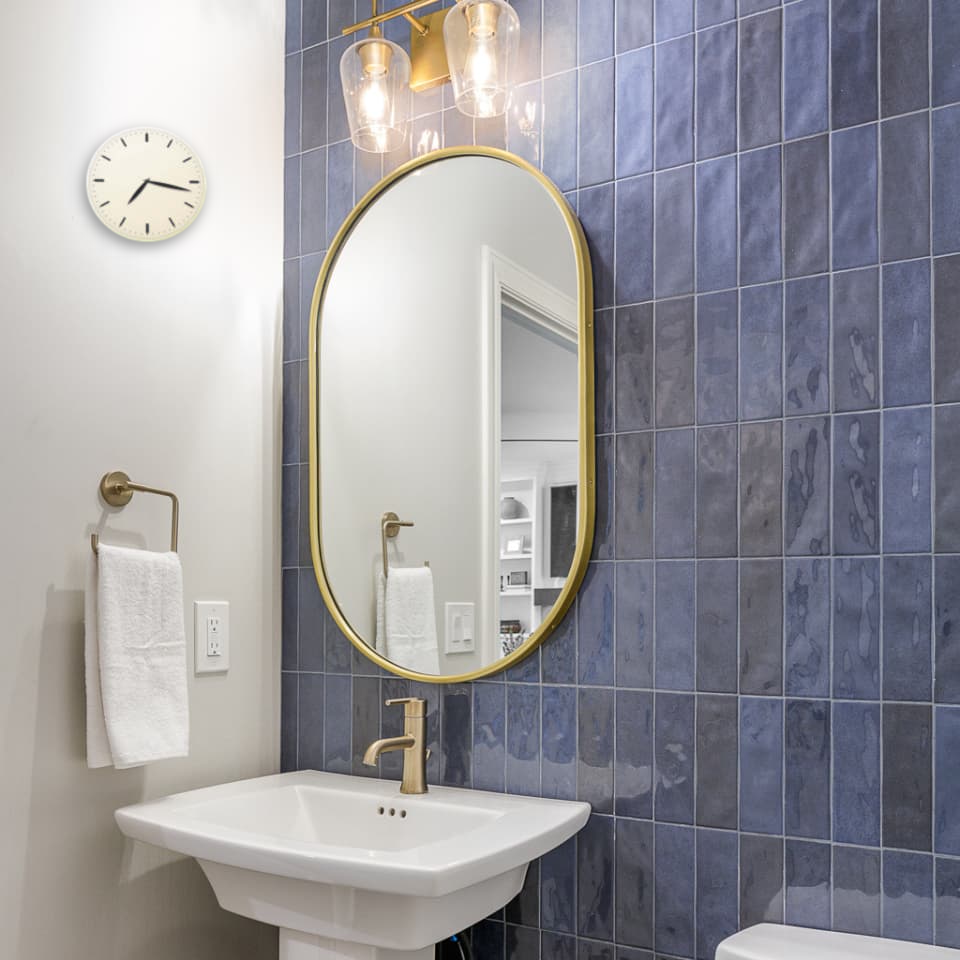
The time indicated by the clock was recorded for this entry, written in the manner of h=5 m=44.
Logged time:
h=7 m=17
